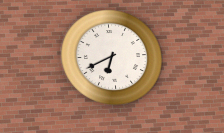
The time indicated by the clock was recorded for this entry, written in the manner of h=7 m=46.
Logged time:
h=6 m=41
